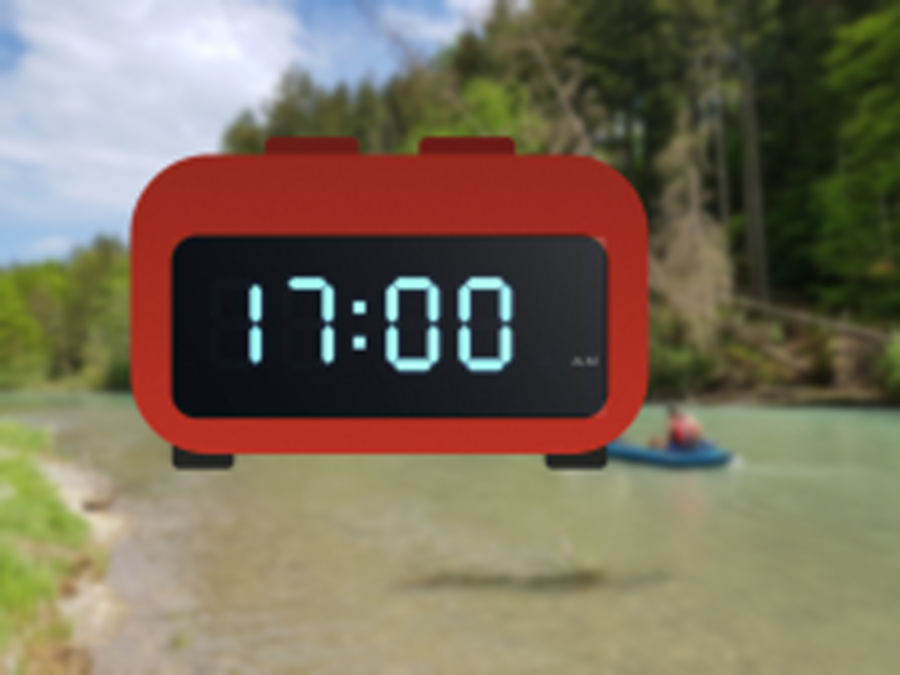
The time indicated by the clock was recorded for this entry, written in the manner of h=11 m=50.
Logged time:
h=17 m=0
